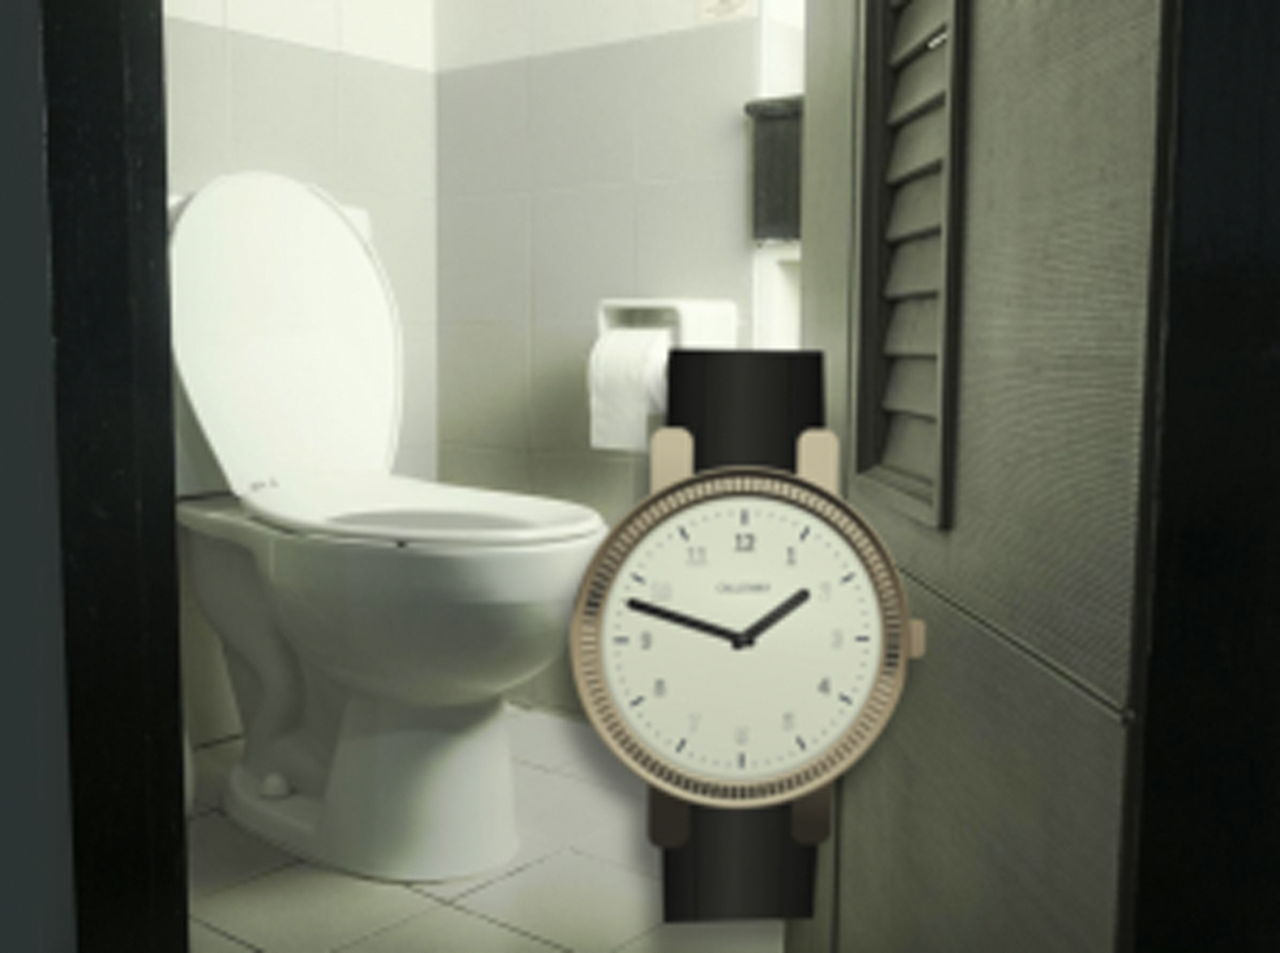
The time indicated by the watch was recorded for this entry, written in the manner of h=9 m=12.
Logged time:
h=1 m=48
